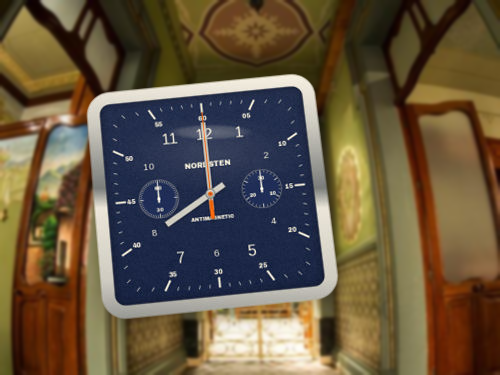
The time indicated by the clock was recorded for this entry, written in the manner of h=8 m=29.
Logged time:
h=8 m=0
